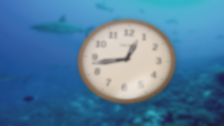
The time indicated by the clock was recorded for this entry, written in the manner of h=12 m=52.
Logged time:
h=12 m=43
